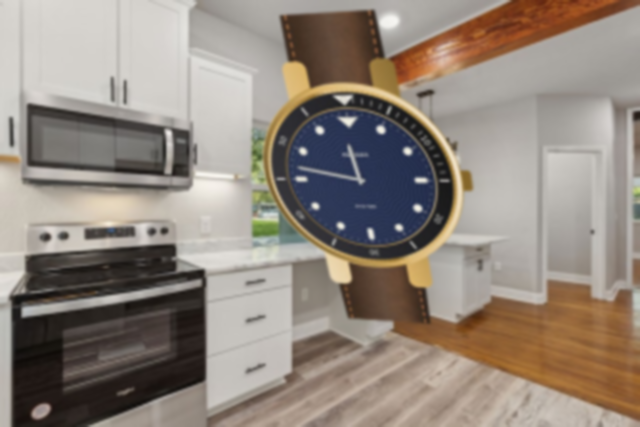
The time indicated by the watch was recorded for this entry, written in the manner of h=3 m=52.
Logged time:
h=11 m=47
